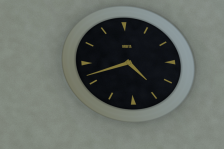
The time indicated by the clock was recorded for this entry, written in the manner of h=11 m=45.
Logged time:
h=4 m=42
